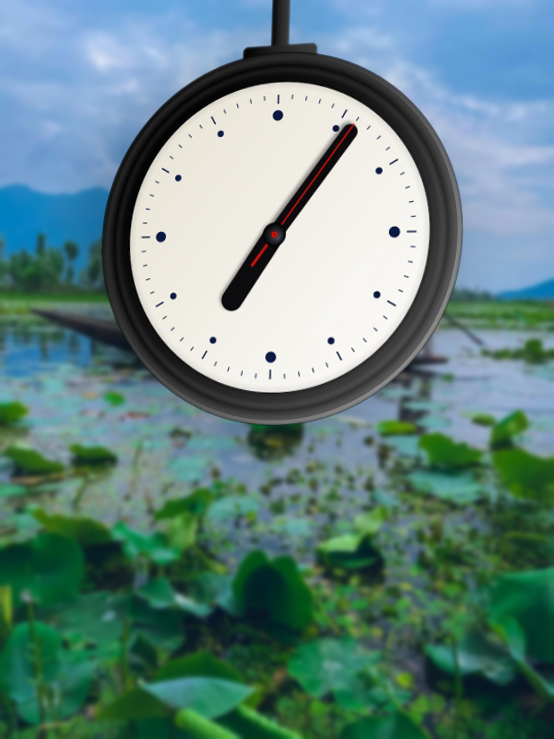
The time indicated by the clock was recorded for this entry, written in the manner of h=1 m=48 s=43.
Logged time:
h=7 m=6 s=6
